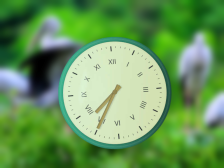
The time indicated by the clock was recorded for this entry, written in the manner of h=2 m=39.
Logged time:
h=7 m=35
